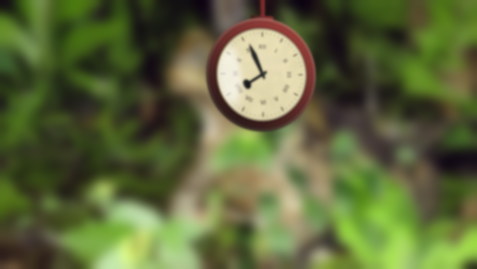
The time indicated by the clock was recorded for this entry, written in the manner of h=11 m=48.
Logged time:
h=7 m=56
